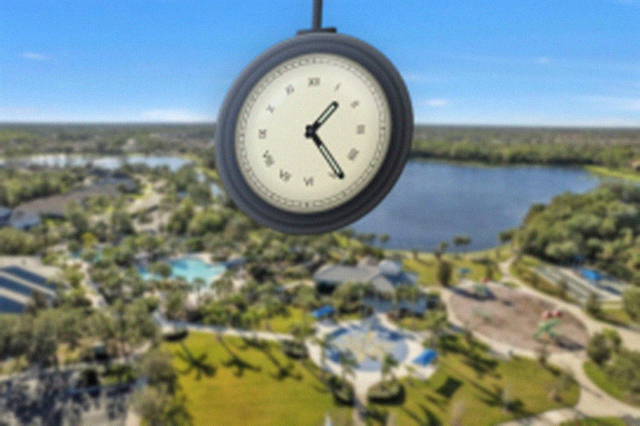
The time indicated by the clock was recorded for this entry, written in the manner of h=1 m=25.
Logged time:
h=1 m=24
